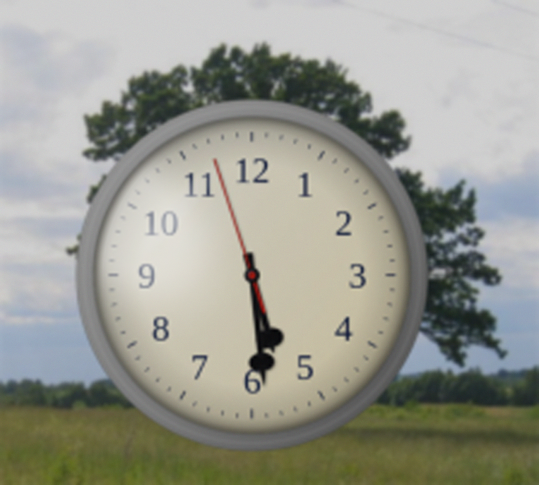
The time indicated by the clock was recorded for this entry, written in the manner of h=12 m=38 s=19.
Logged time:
h=5 m=28 s=57
